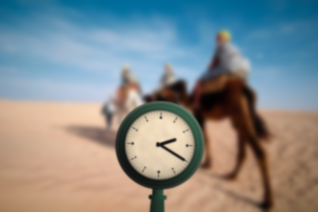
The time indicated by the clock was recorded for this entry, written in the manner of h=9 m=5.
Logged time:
h=2 m=20
